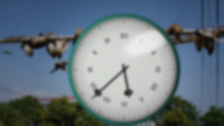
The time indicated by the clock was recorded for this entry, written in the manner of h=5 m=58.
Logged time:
h=5 m=38
